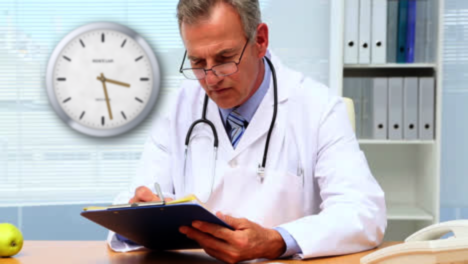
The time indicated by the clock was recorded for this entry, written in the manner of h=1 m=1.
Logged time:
h=3 m=28
